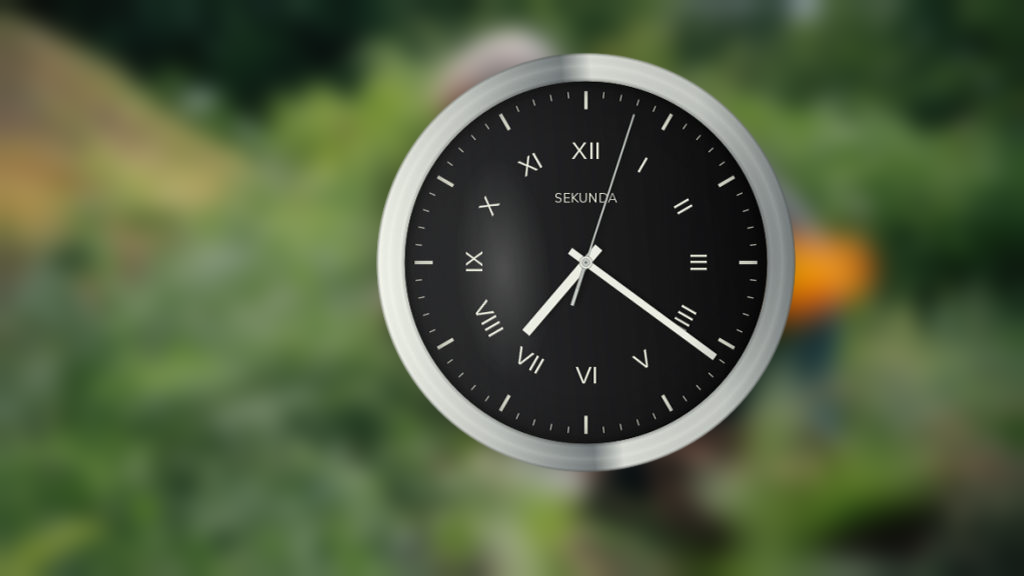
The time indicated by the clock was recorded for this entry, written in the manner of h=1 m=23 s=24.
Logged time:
h=7 m=21 s=3
